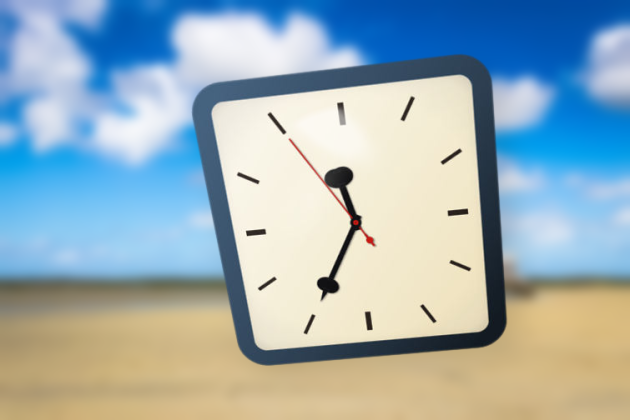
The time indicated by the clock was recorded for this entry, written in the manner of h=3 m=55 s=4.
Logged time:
h=11 m=34 s=55
